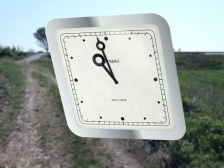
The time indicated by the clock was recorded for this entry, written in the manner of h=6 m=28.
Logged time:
h=10 m=58
